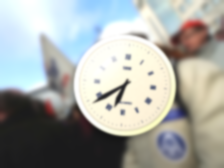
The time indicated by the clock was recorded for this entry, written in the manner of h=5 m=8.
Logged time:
h=6 m=39
